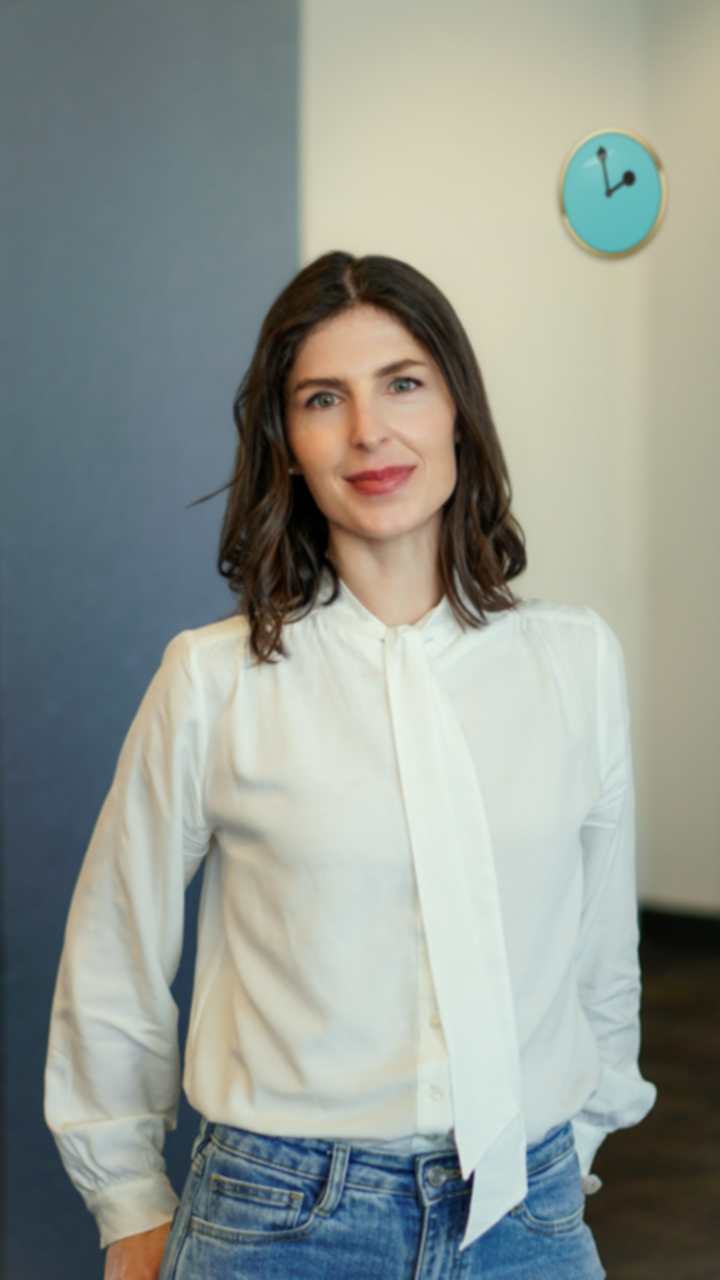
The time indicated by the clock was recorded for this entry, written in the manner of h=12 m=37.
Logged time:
h=1 m=58
